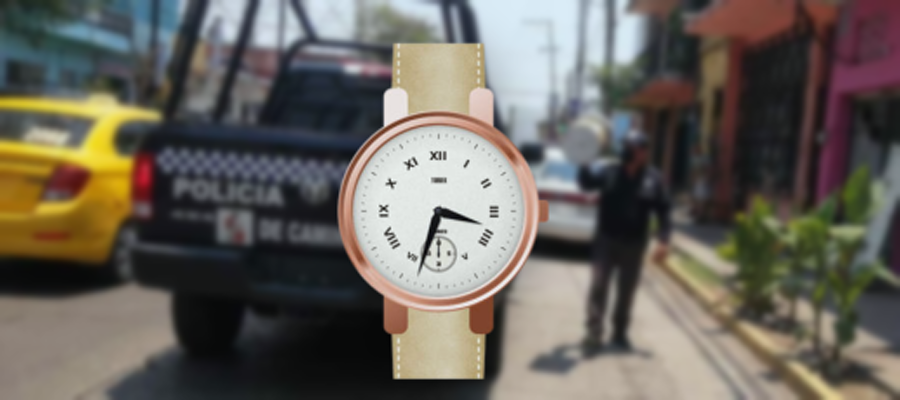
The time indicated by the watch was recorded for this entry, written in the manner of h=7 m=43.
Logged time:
h=3 m=33
